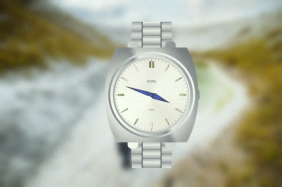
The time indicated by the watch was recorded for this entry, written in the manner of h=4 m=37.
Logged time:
h=3 m=48
